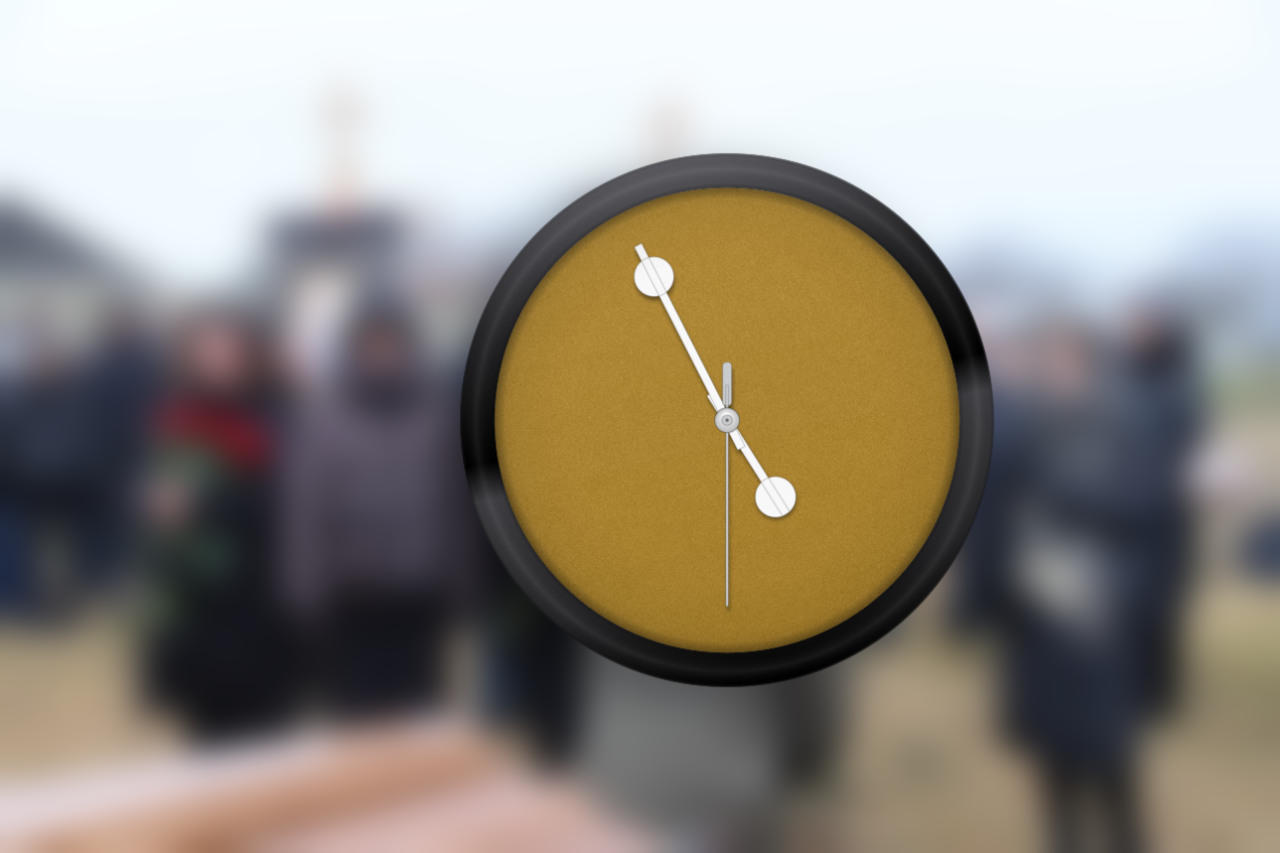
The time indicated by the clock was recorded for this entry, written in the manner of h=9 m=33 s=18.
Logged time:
h=4 m=55 s=30
